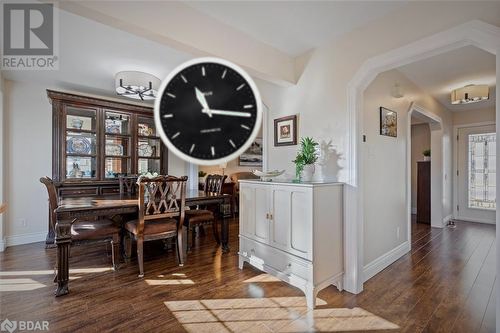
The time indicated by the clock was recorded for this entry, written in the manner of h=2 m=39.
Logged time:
h=11 m=17
